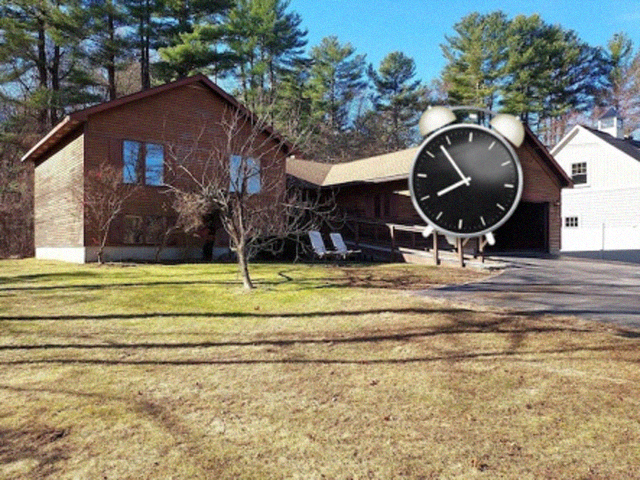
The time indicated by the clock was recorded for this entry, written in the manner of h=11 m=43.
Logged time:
h=7 m=53
